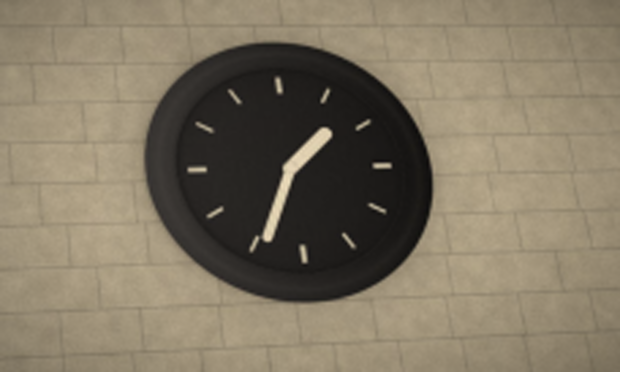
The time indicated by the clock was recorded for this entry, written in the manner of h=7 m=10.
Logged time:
h=1 m=34
